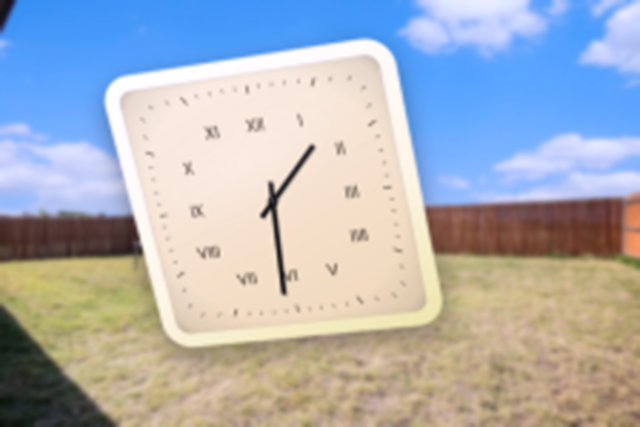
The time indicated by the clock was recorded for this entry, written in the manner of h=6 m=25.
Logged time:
h=1 m=31
